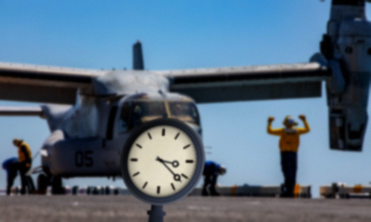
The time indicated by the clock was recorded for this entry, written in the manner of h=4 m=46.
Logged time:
h=3 m=22
